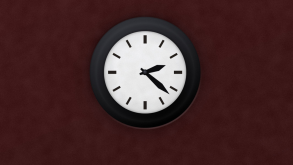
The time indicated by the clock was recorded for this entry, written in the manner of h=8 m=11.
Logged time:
h=2 m=22
